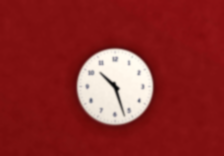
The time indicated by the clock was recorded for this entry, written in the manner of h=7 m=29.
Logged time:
h=10 m=27
